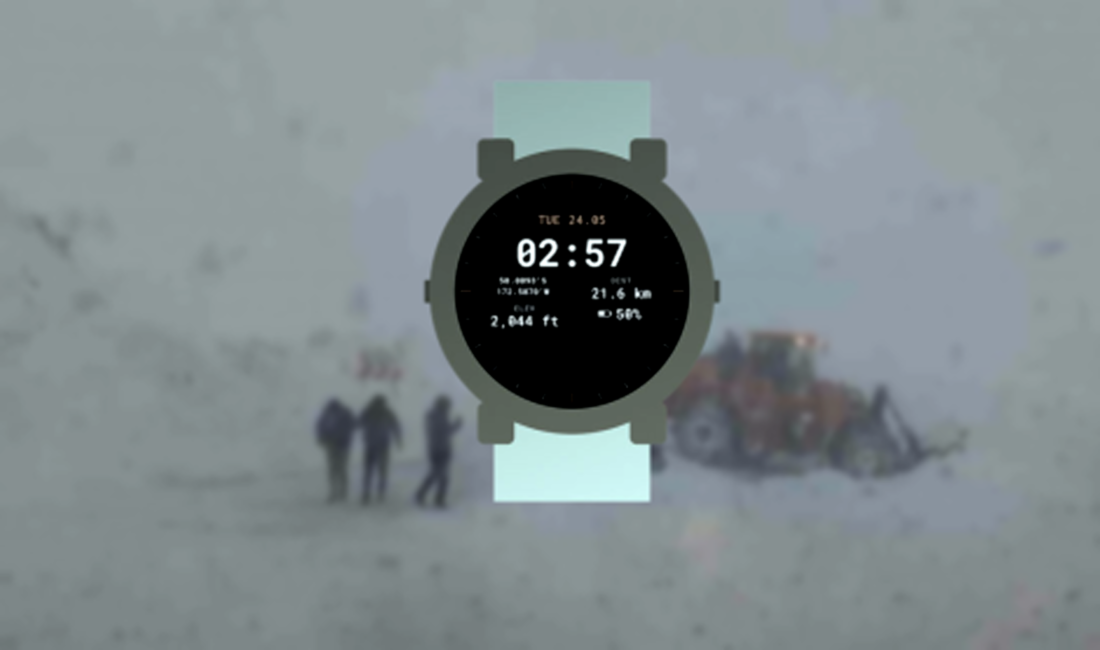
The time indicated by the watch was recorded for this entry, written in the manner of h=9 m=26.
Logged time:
h=2 m=57
